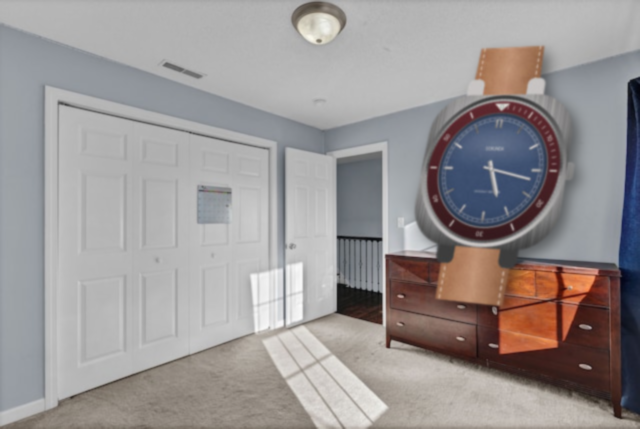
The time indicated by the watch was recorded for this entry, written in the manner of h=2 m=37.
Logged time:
h=5 m=17
